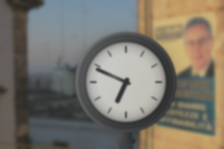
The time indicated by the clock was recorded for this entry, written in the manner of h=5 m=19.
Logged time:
h=6 m=49
